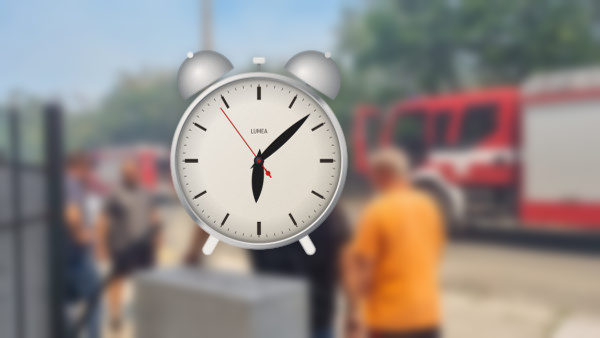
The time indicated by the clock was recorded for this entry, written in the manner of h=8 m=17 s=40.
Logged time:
h=6 m=7 s=54
